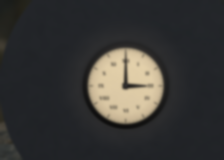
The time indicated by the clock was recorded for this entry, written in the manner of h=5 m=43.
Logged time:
h=3 m=0
